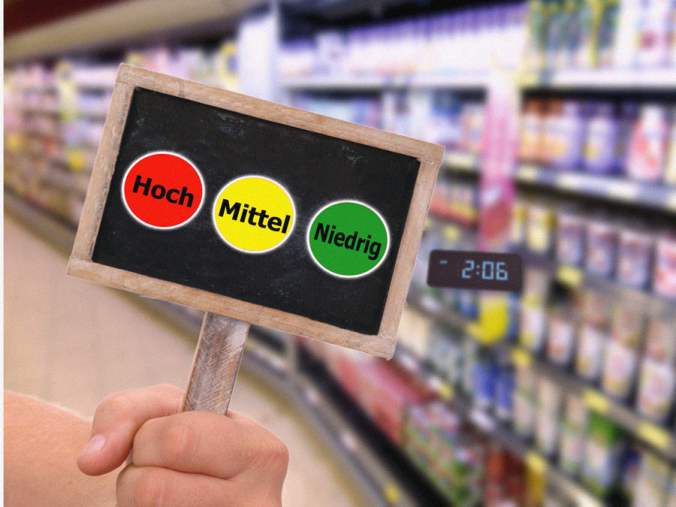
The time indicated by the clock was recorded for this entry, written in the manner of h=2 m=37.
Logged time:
h=2 m=6
